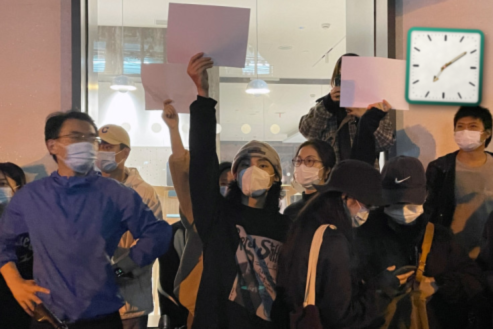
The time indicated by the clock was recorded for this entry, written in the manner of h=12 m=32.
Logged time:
h=7 m=9
